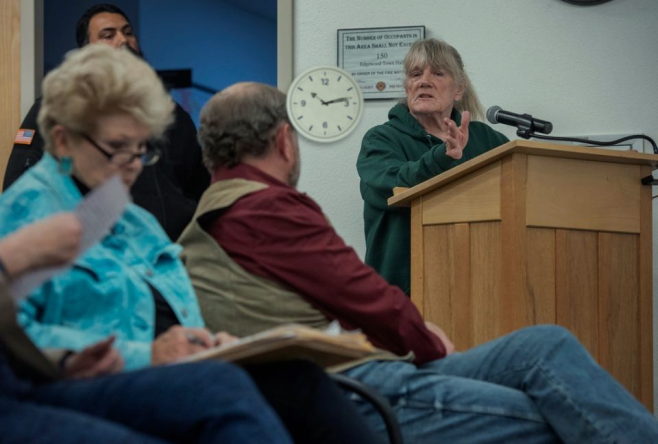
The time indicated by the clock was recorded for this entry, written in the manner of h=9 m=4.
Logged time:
h=10 m=13
